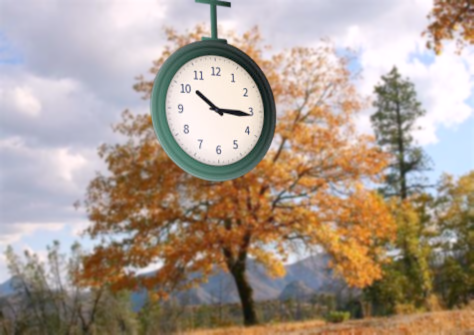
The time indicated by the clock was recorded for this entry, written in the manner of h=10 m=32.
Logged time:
h=10 m=16
